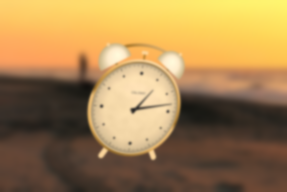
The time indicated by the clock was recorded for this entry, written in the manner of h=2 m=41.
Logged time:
h=1 m=13
